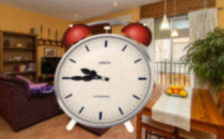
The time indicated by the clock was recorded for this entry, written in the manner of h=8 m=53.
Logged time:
h=9 m=45
